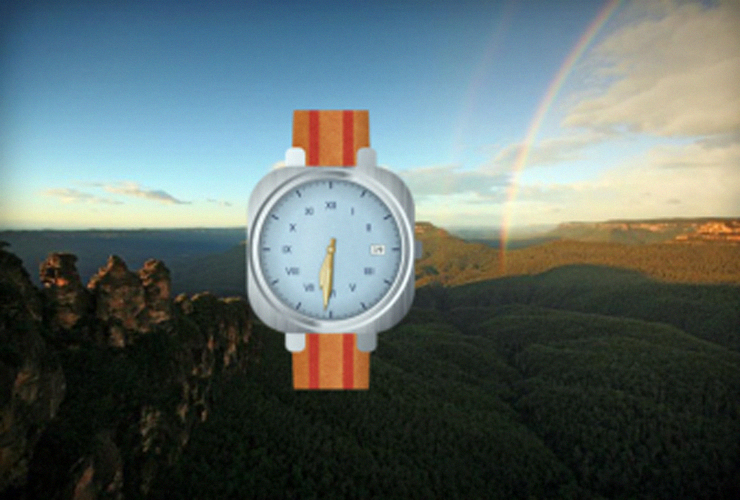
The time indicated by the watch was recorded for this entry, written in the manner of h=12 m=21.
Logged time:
h=6 m=31
